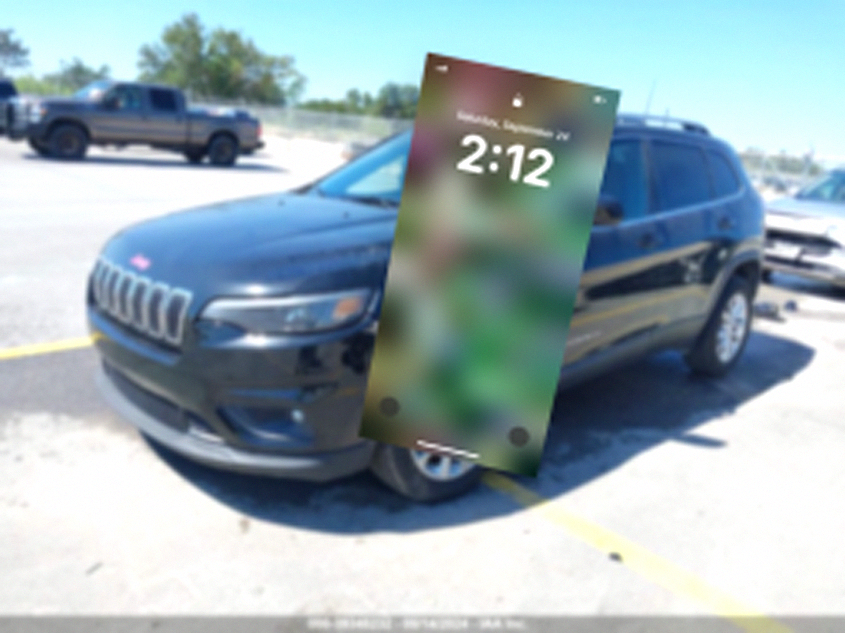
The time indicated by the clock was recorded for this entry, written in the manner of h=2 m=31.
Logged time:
h=2 m=12
